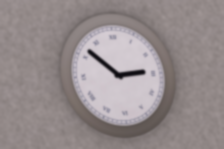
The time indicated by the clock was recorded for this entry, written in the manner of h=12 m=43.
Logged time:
h=2 m=52
